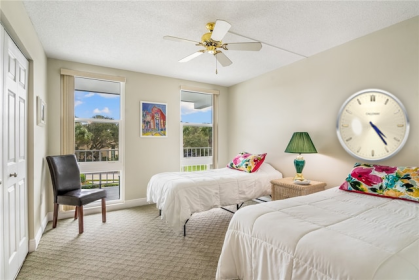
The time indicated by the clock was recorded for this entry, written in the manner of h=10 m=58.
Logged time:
h=4 m=24
